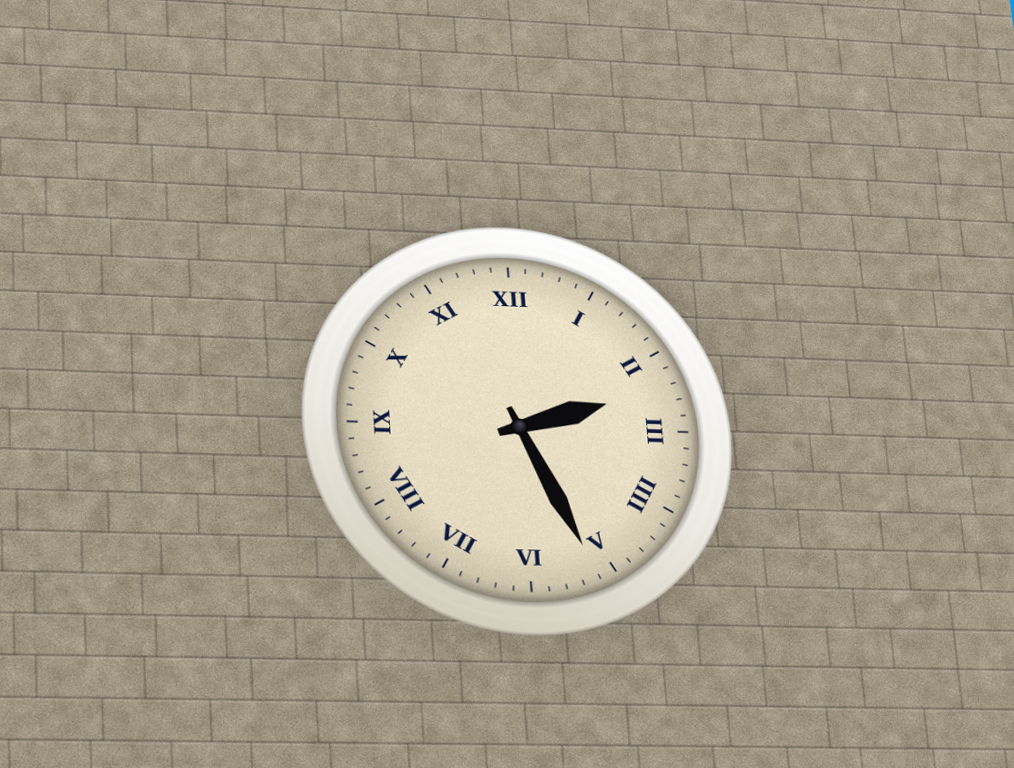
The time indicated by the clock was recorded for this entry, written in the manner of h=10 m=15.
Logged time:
h=2 m=26
